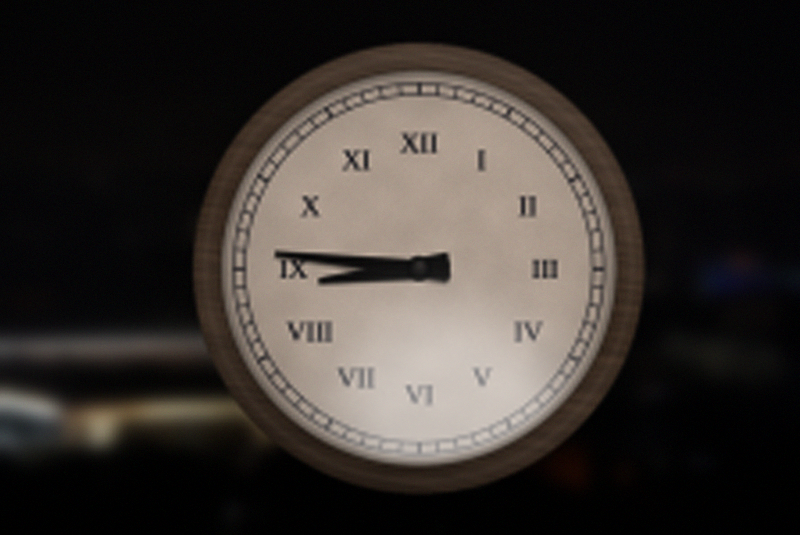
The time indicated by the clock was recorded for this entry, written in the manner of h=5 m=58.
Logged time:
h=8 m=46
